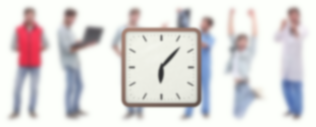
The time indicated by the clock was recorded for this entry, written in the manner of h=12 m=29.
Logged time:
h=6 m=7
